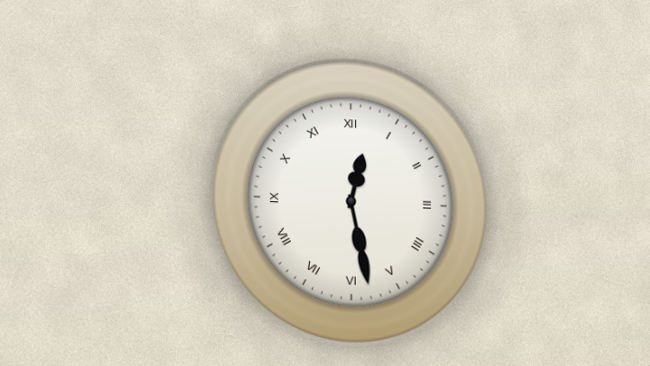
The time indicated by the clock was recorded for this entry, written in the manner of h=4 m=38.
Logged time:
h=12 m=28
